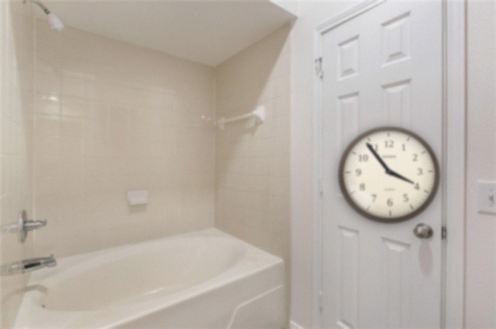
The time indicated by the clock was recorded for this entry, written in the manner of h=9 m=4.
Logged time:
h=3 m=54
